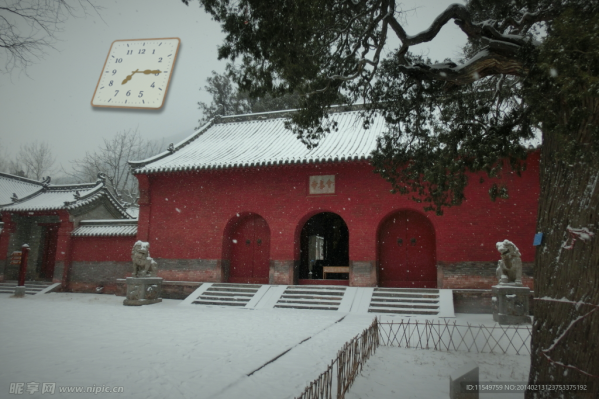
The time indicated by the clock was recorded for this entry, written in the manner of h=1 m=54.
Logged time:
h=7 m=15
